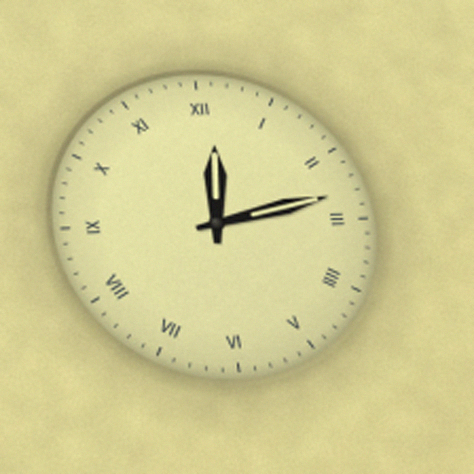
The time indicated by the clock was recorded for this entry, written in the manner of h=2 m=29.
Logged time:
h=12 m=13
